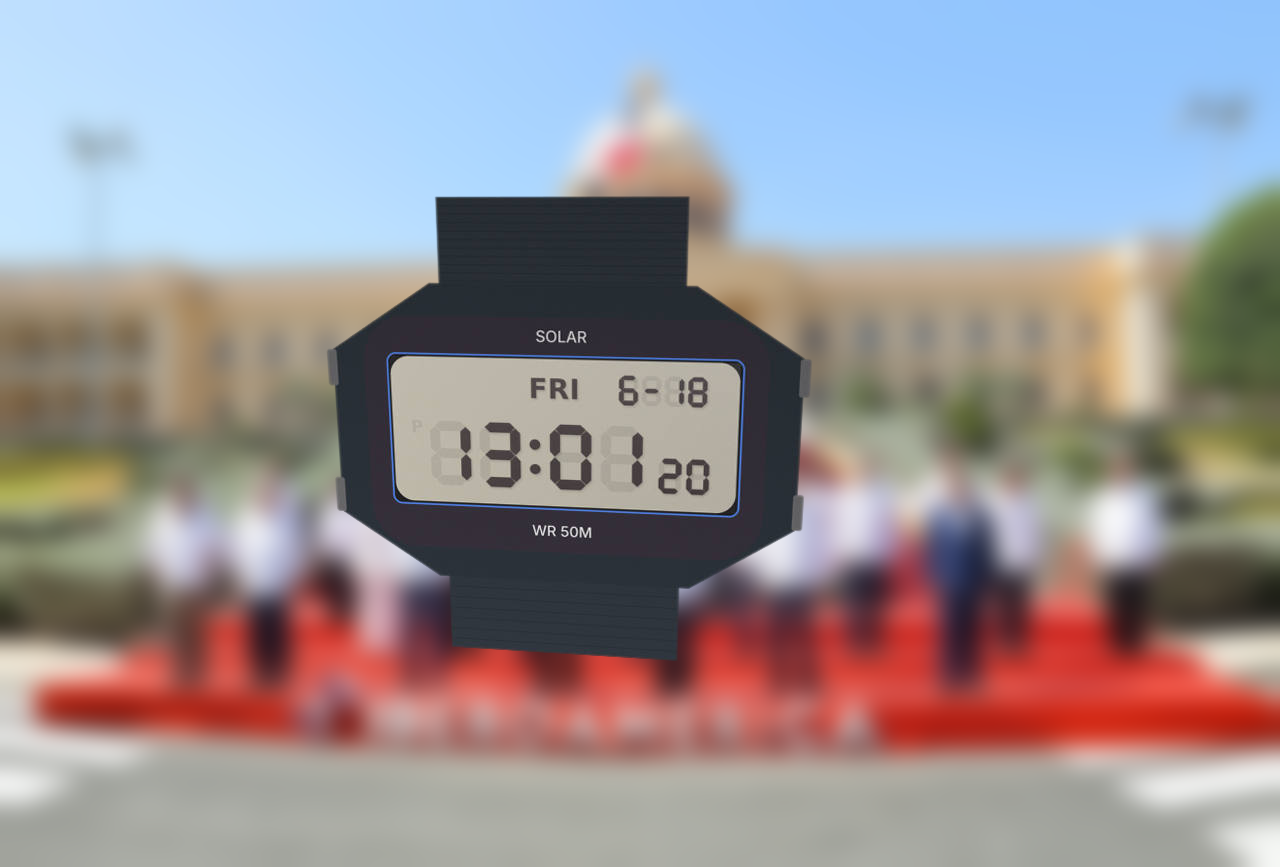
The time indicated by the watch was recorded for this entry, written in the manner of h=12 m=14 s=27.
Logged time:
h=13 m=1 s=20
